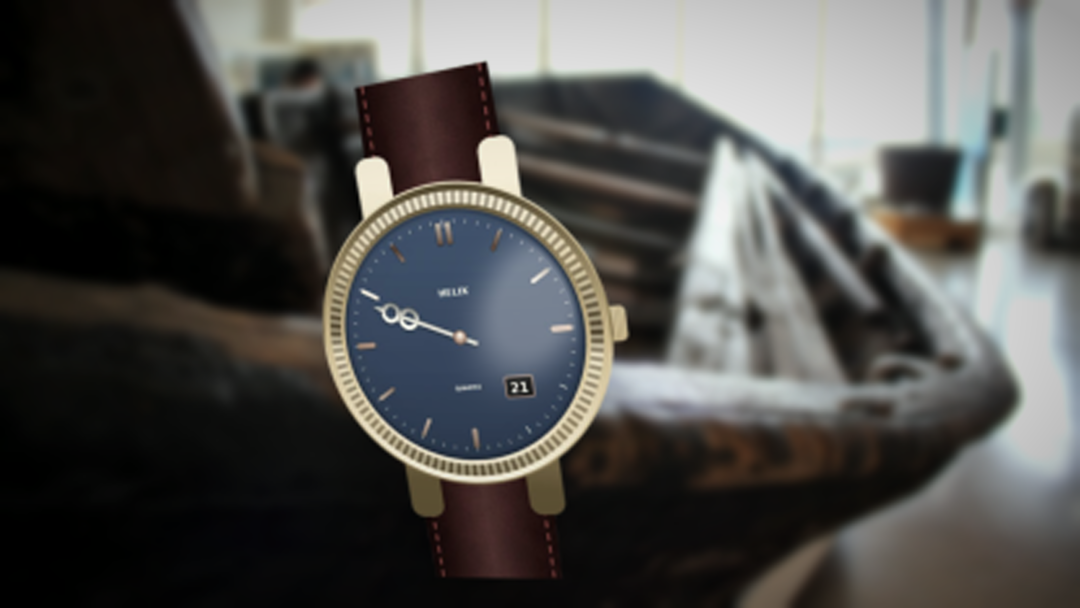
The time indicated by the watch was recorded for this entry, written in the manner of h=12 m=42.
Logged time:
h=9 m=49
